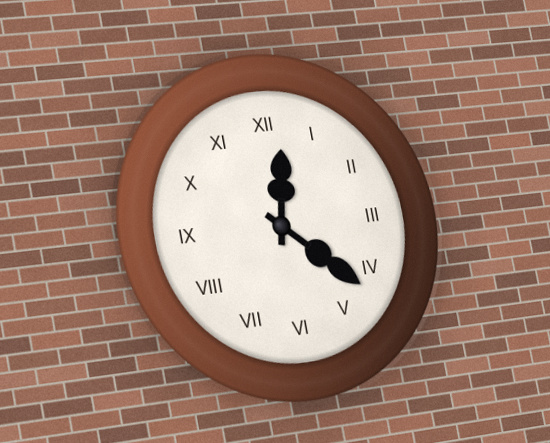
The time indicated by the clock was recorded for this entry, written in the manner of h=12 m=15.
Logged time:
h=12 m=22
